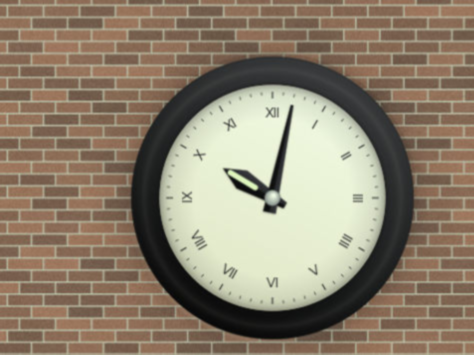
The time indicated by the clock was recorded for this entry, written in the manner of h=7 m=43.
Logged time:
h=10 m=2
